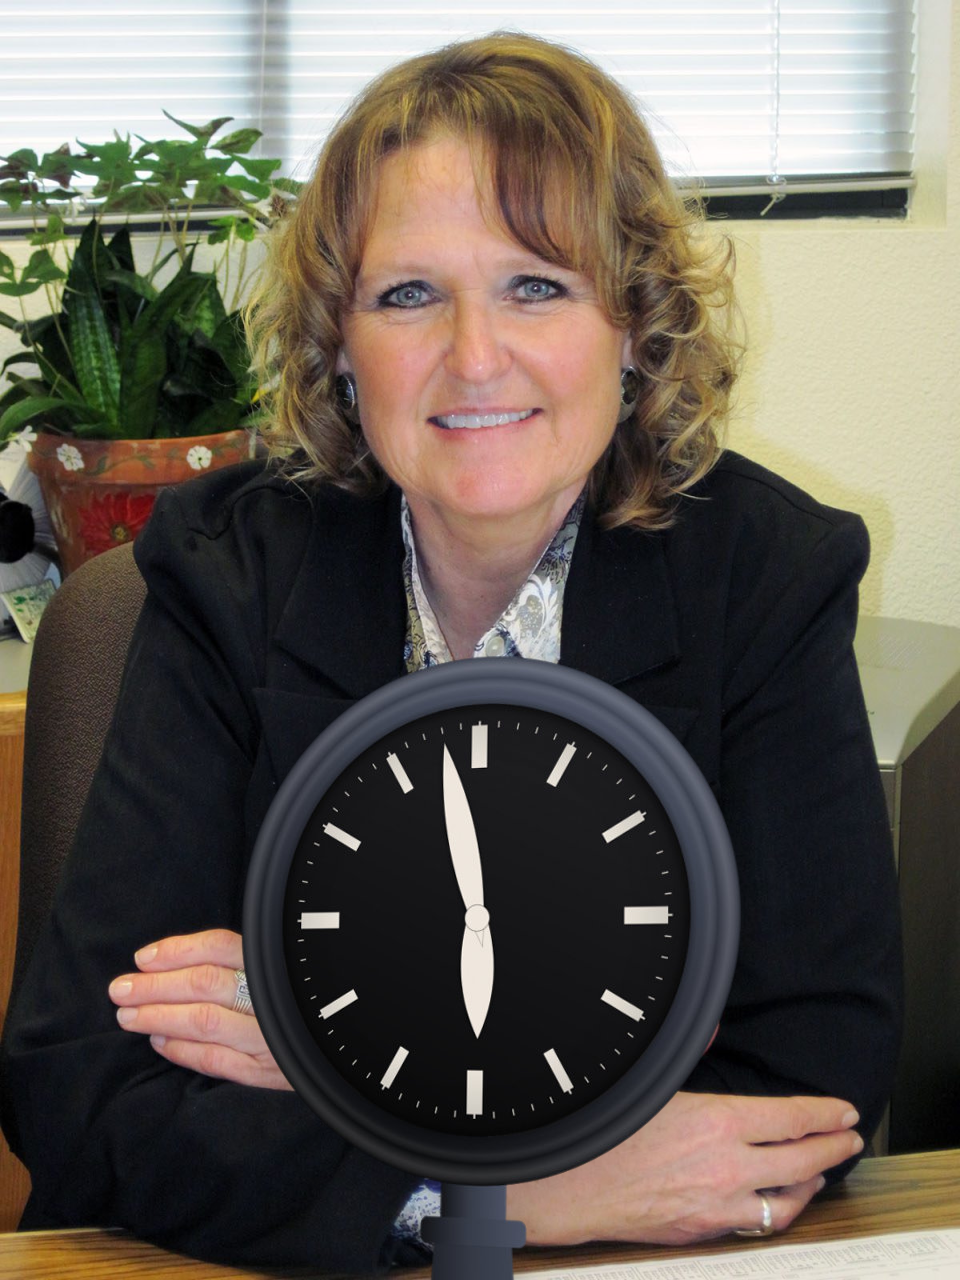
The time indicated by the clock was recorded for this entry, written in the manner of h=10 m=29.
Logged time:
h=5 m=58
